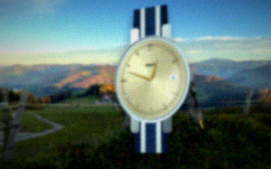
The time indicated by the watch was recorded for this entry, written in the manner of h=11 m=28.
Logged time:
h=12 m=48
